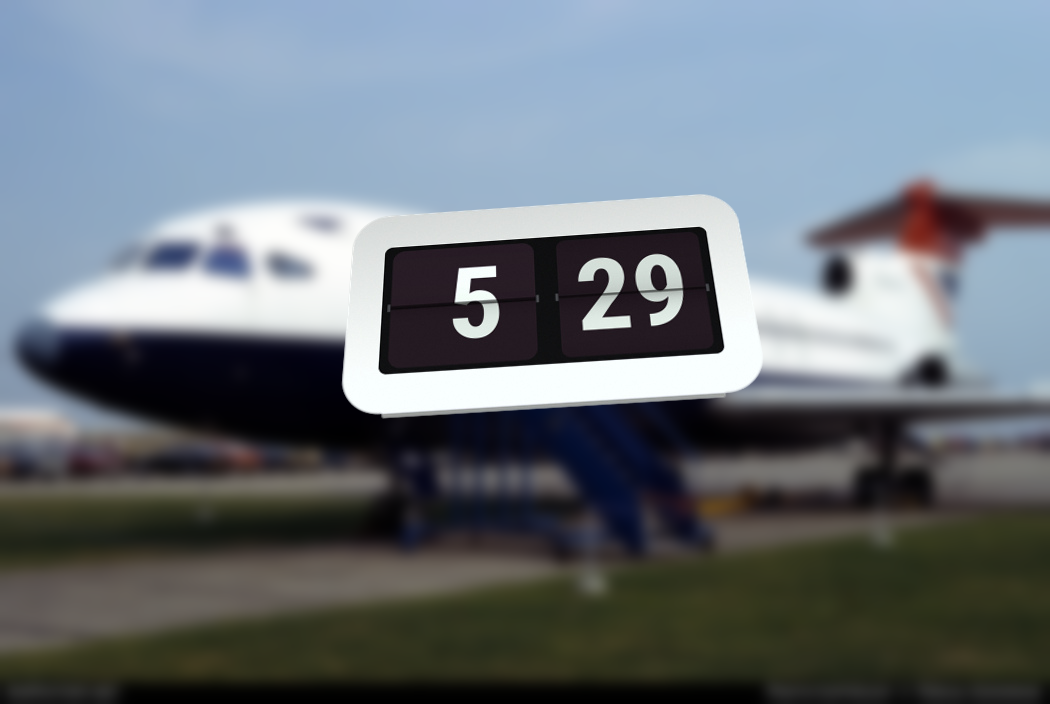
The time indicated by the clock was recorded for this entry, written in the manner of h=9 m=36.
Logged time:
h=5 m=29
